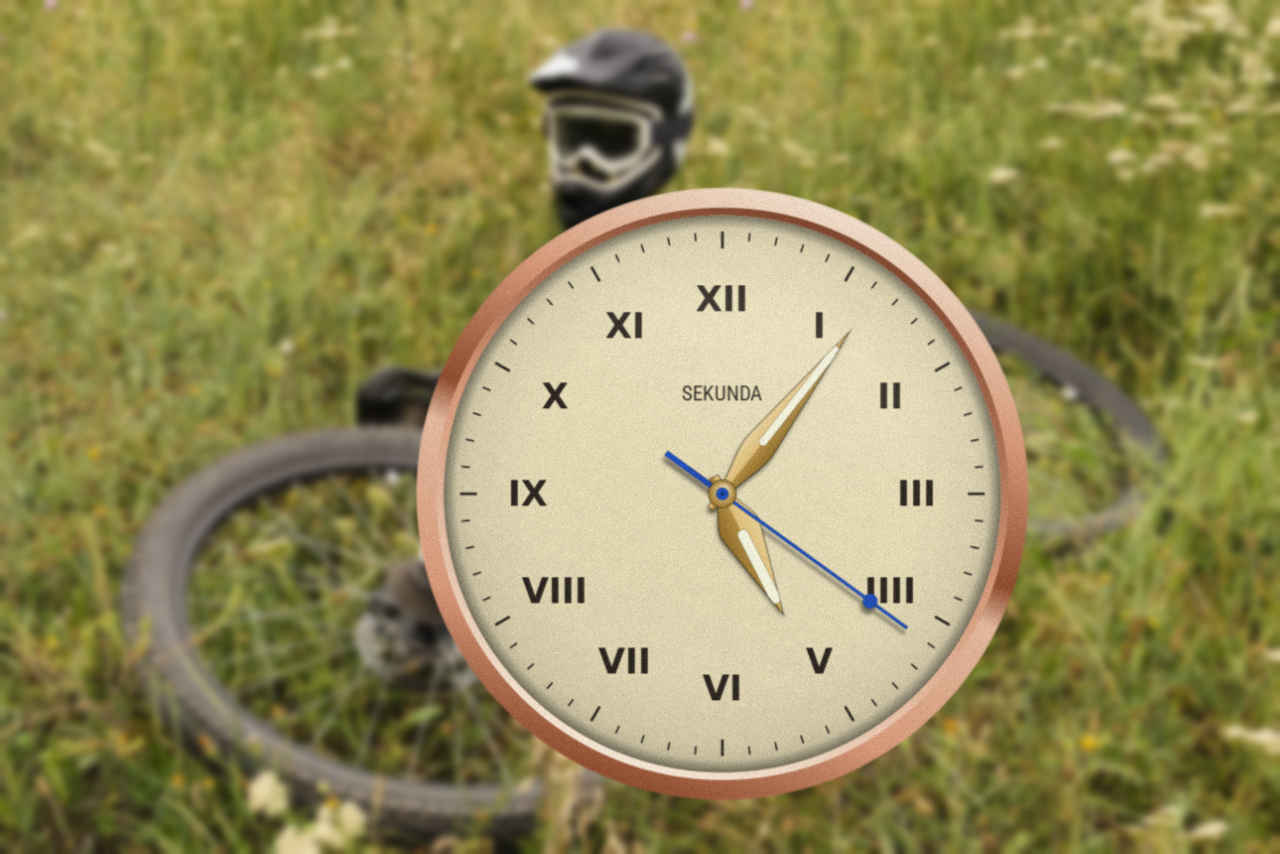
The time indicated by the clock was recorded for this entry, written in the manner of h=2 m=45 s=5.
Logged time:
h=5 m=6 s=21
